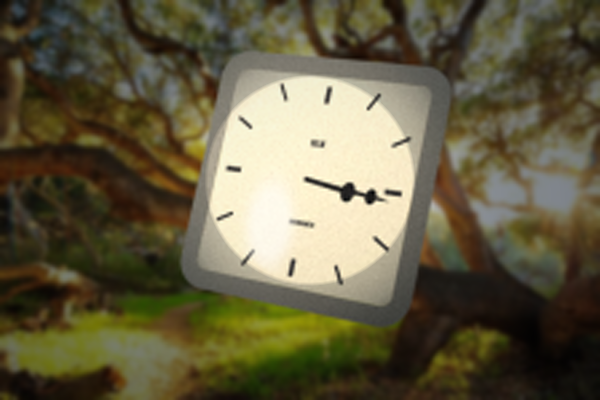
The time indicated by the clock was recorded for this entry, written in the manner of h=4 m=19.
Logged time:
h=3 m=16
